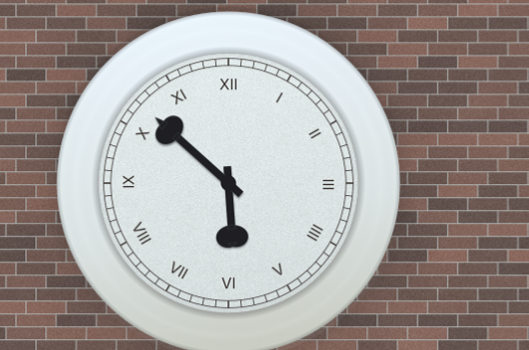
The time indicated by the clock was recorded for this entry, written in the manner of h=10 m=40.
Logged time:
h=5 m=52
